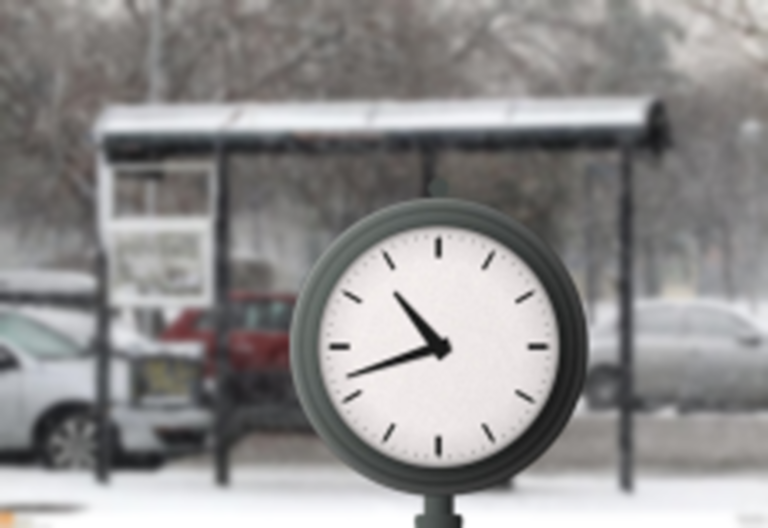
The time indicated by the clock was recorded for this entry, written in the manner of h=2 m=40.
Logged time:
h=10 m=42
